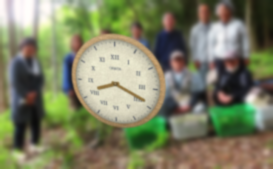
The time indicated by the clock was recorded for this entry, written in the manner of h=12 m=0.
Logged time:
h=8 m=19
